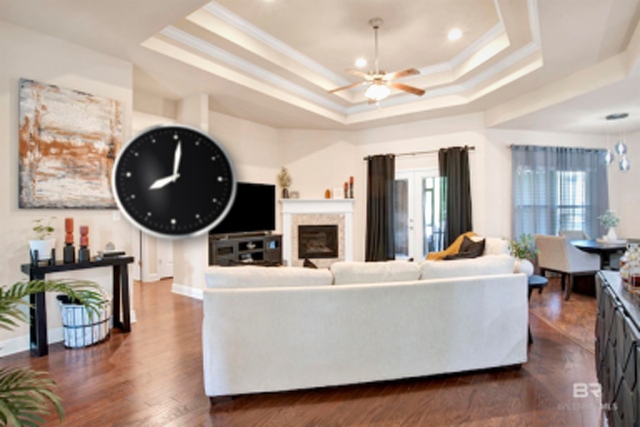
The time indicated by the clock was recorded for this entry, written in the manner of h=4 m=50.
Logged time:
h=8 m=1
